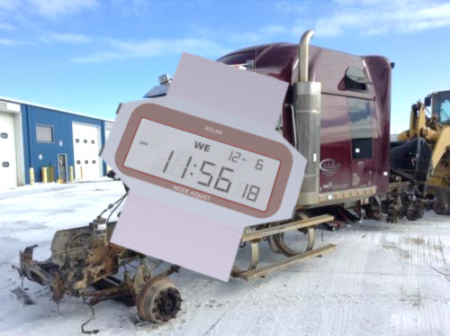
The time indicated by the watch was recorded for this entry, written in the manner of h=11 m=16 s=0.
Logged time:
h=11 m=56 s=18
